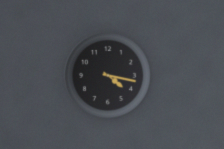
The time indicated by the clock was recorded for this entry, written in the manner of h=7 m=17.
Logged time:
h=4 m=17
